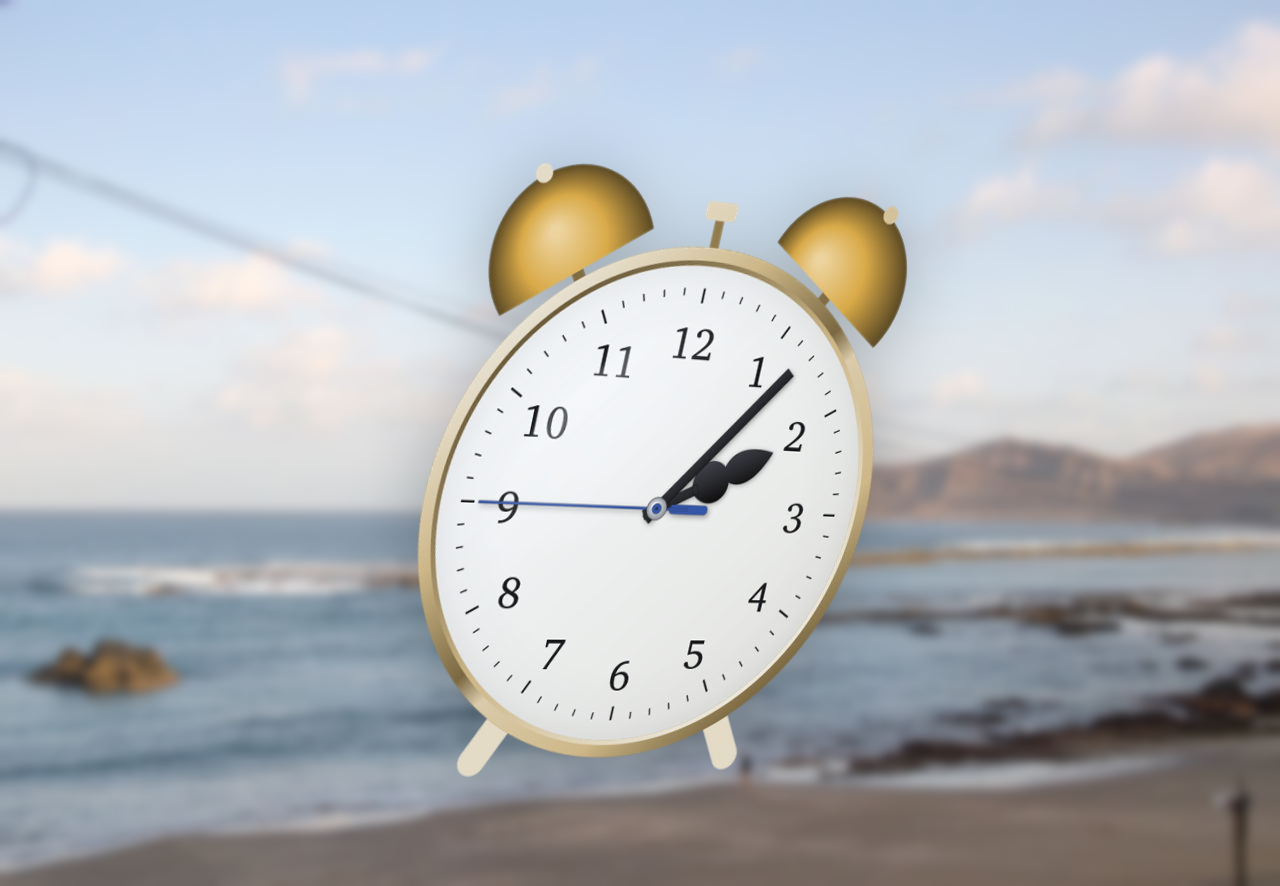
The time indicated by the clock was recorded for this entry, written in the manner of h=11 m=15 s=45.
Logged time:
h=2 m=6 s=45
